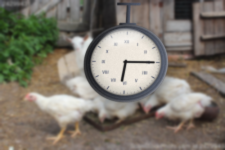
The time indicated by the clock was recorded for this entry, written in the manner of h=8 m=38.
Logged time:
h=6 m=15
